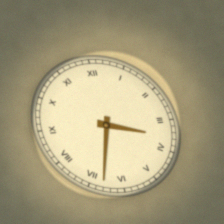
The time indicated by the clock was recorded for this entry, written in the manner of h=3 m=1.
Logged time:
h=3 m=33
